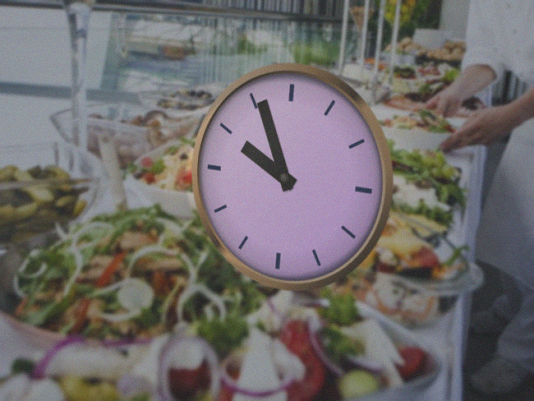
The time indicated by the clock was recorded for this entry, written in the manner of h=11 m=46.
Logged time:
h=9 m=56
